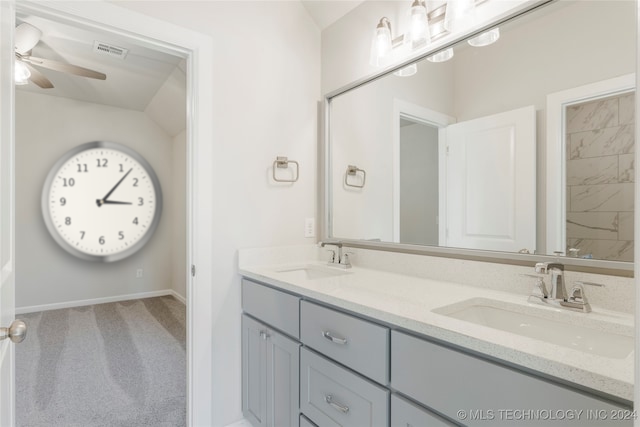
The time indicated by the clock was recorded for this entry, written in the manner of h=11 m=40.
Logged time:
h=3 m=7
